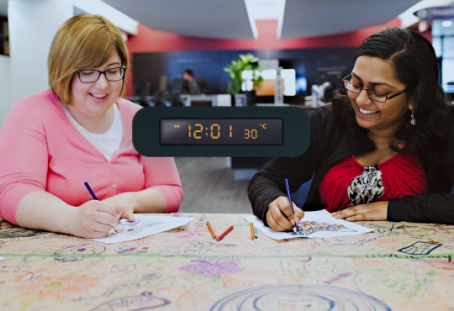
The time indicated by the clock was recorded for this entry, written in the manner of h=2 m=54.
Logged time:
h=12 m=1
